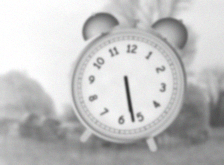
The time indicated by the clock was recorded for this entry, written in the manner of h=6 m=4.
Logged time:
h=5 m=27
